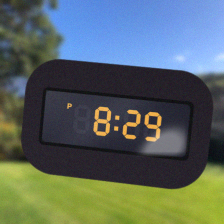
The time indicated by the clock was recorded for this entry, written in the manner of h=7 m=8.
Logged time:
h=8 m=29
